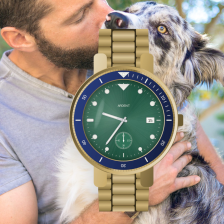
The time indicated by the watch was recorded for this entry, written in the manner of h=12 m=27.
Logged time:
h=9 m=36
